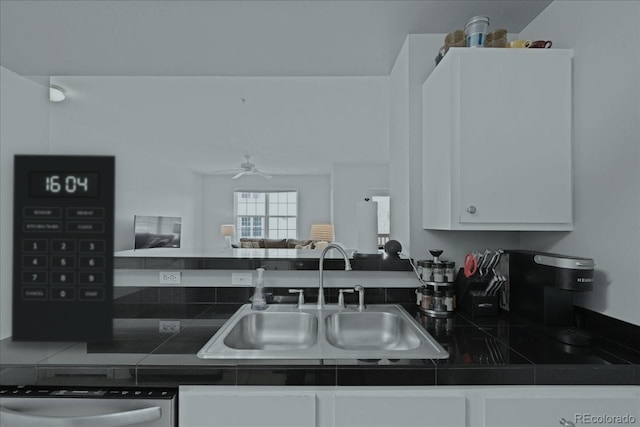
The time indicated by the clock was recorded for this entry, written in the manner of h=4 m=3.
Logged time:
h=16 m=4
